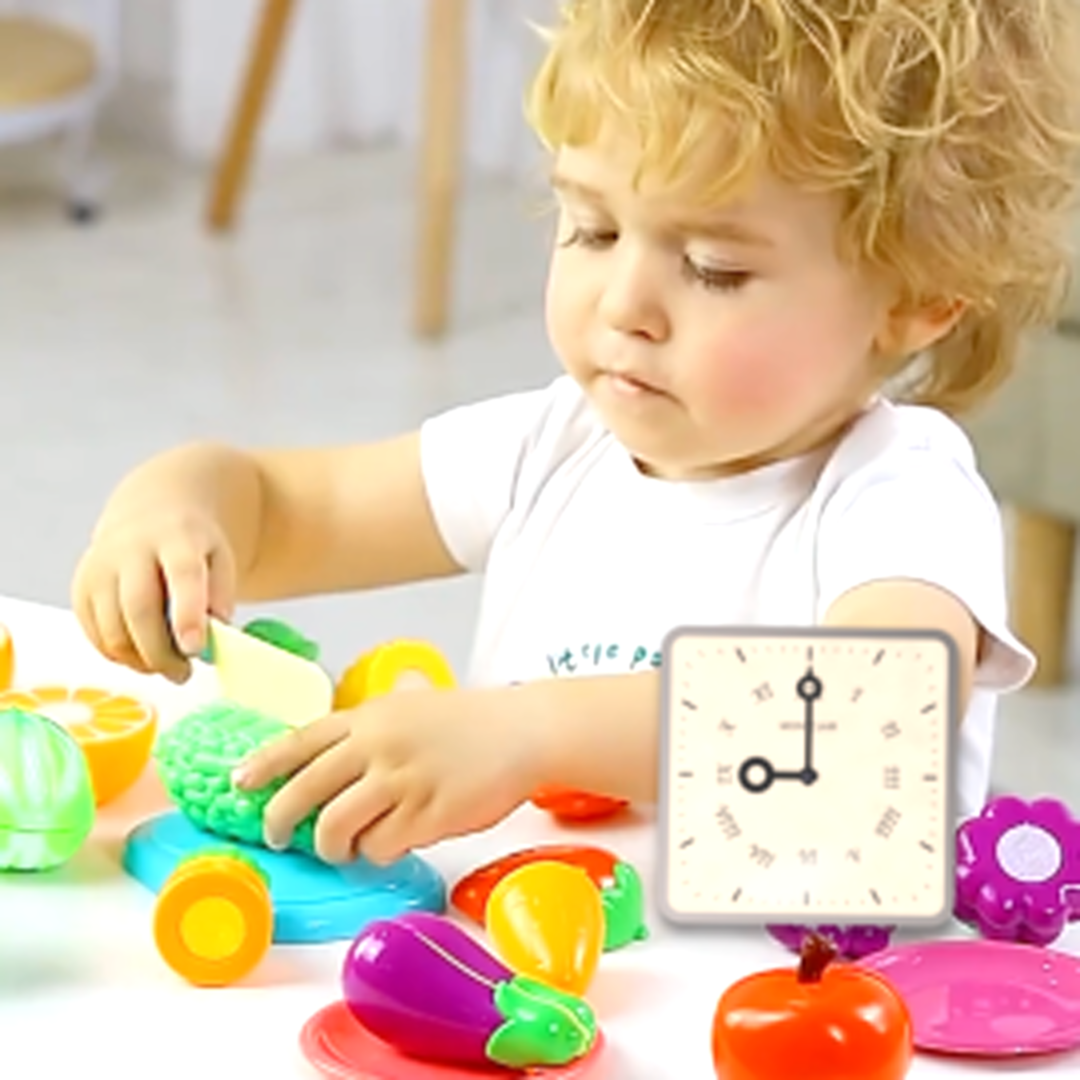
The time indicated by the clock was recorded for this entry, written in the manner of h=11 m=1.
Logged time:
h=9 m=0
